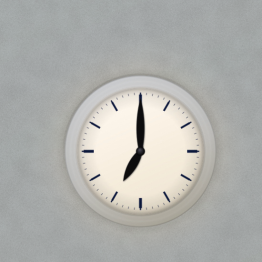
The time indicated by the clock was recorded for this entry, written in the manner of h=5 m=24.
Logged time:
h=7 m=0
